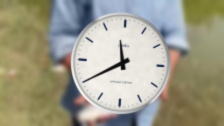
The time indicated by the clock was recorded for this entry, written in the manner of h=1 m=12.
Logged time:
h=11 m=40
